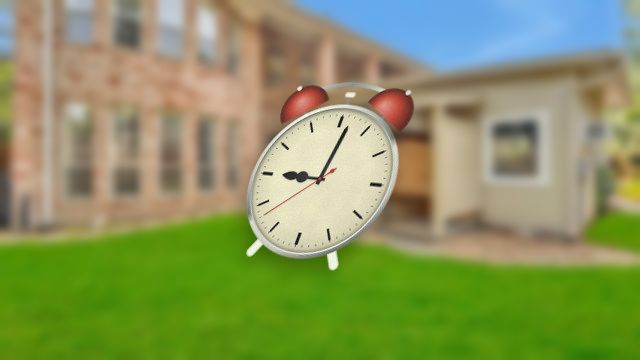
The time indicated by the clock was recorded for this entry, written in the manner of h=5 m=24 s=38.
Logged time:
h=9 m=1 s=38
